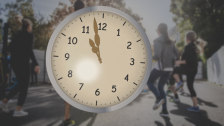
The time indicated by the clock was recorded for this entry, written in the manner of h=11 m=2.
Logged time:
h=10 m=58
